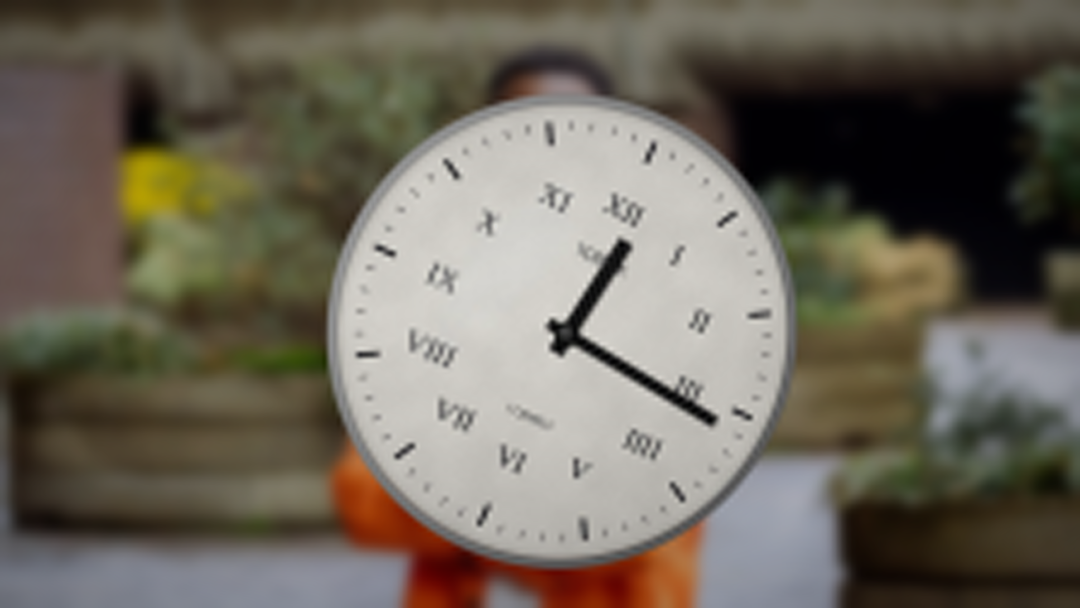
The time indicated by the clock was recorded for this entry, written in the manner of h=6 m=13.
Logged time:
h=12 m=16
